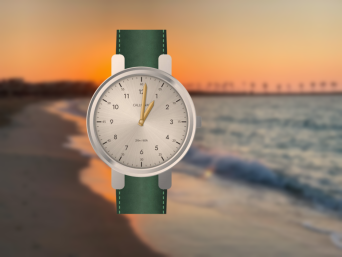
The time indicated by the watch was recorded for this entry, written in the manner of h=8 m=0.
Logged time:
h=1 m=1
